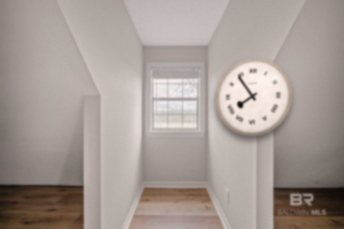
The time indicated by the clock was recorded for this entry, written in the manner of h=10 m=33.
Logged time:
h=7 m=54
